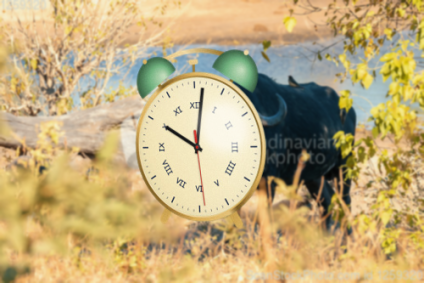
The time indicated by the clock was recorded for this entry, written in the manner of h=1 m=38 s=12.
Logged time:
h=10 m=1 s=29
